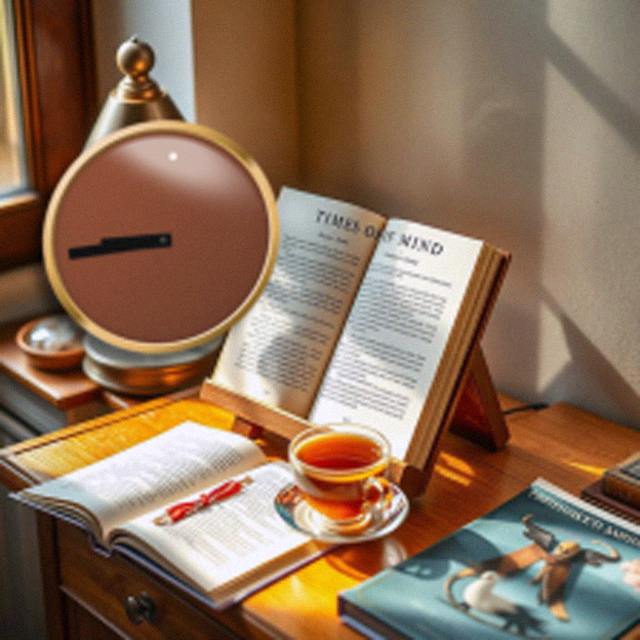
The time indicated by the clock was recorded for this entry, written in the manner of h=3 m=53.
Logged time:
h=8 m=43
